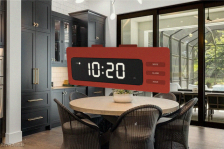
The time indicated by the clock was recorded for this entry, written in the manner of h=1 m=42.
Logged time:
h=10 m=20
